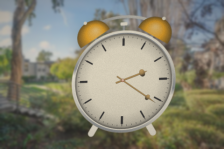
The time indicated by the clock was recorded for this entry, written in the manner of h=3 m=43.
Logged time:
h=2 m=21
